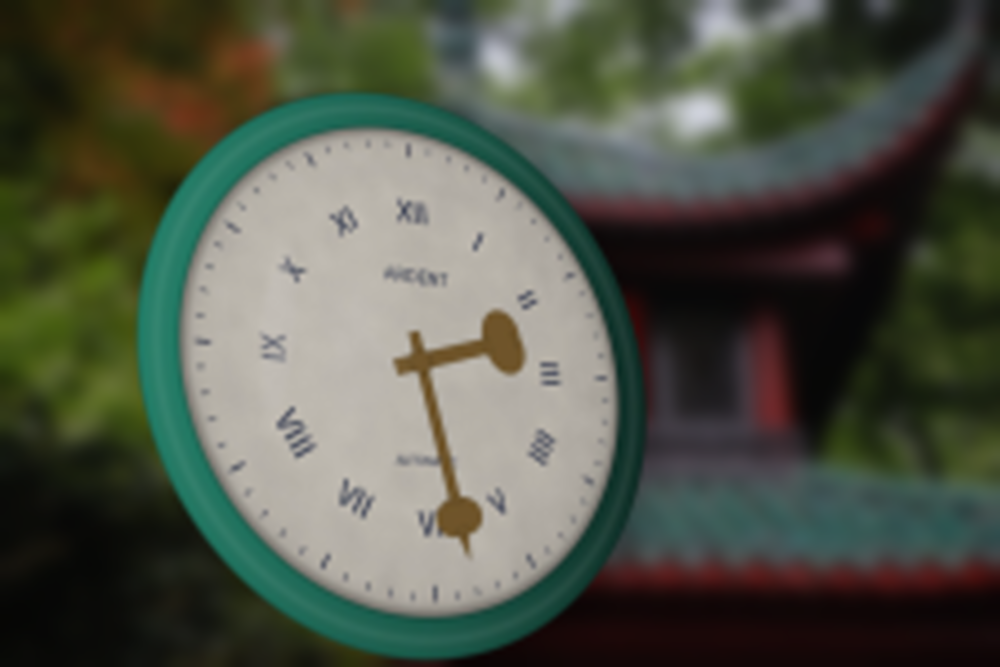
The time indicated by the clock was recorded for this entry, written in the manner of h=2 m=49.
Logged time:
h=2 m=28
